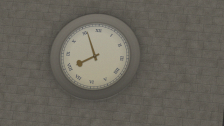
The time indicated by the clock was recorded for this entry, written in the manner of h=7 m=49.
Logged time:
h=7 m=56
